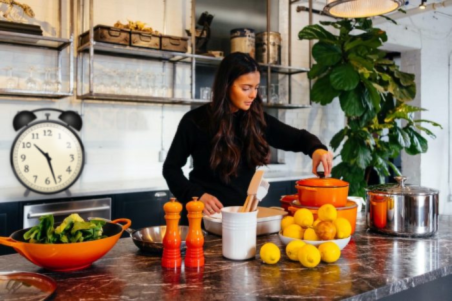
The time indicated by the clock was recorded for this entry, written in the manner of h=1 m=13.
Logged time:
h=10 m=27
